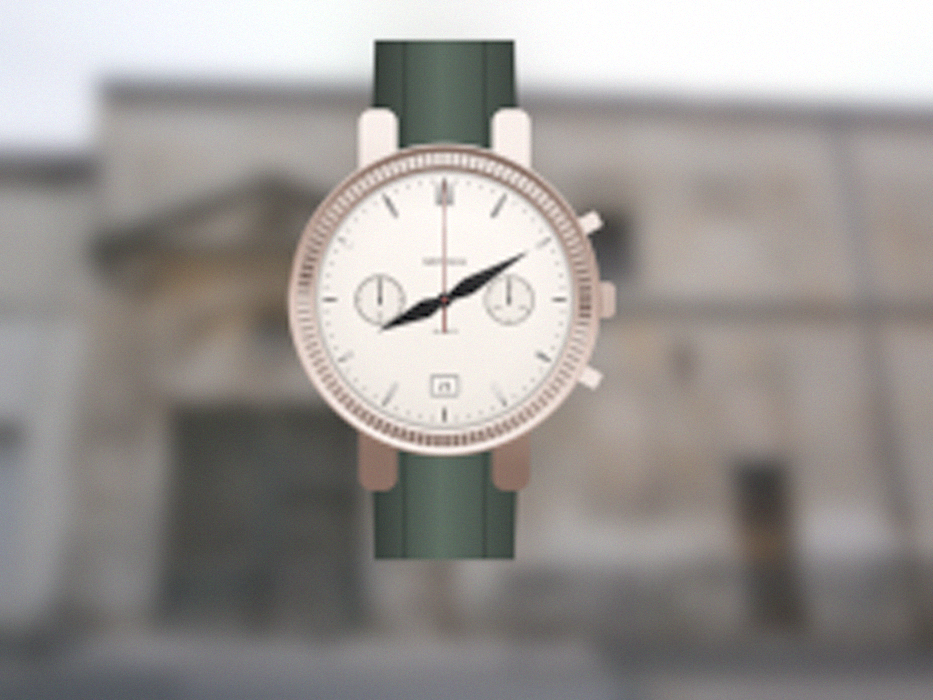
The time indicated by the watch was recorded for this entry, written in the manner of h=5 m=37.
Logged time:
h=8 m=10
